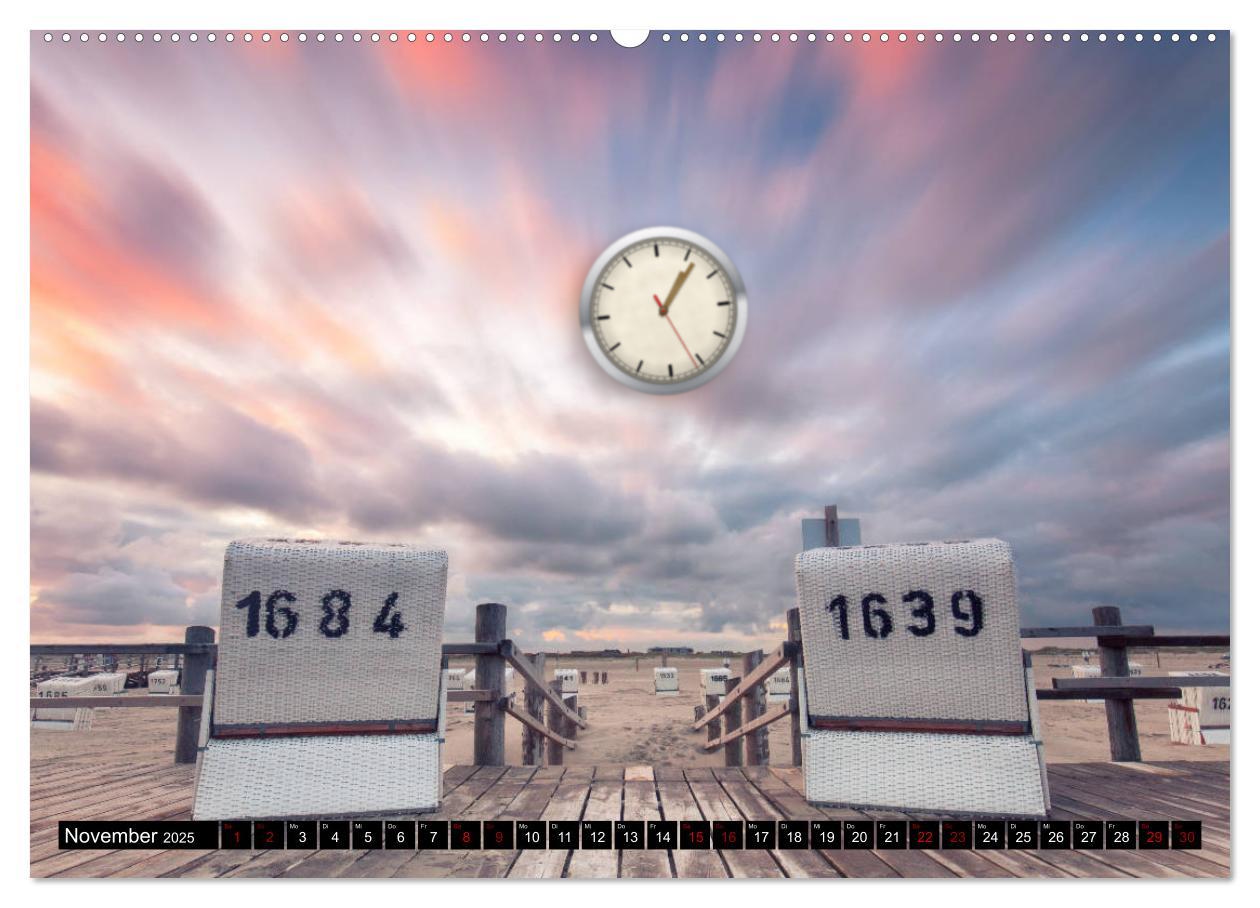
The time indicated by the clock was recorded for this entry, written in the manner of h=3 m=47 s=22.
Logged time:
h=1 m=6 s=26
